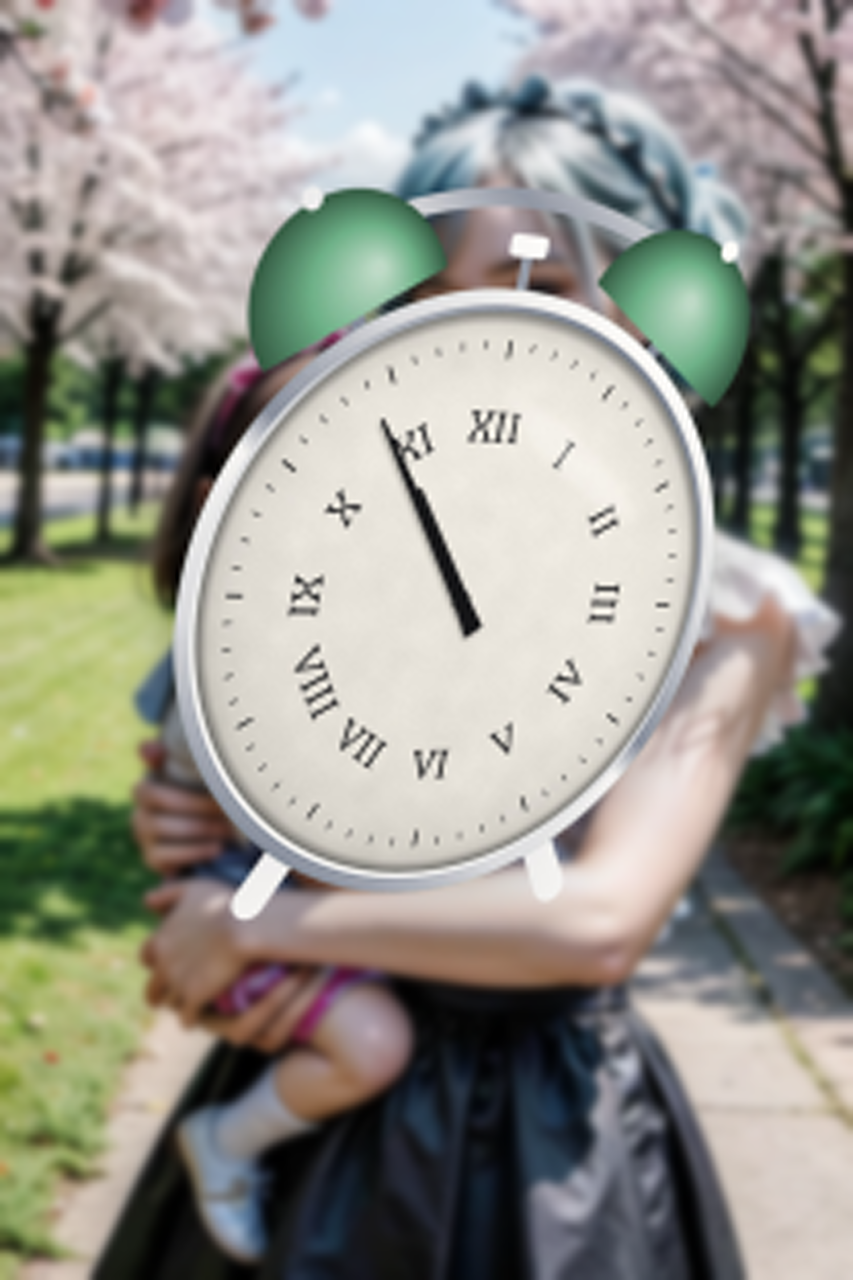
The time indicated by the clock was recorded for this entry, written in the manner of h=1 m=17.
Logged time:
h=10 m=54
